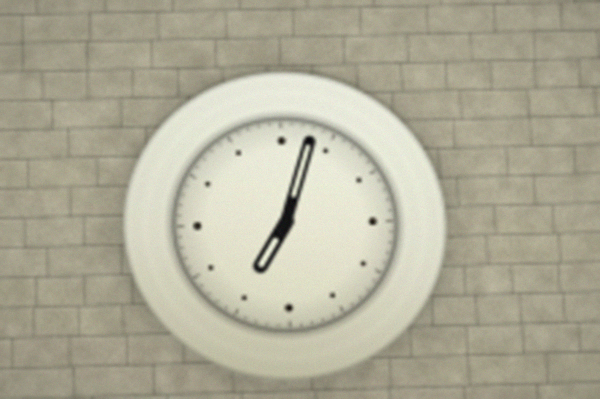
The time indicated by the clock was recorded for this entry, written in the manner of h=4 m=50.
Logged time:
h=7 m=3
